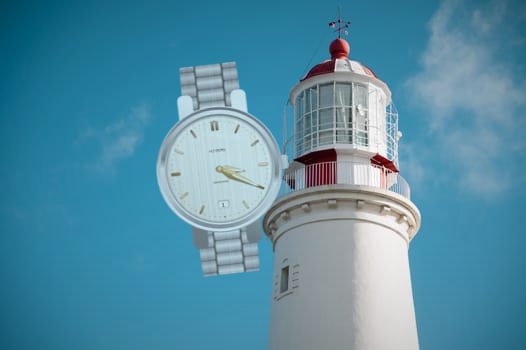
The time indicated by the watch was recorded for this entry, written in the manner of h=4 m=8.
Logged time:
h=3 m=20
